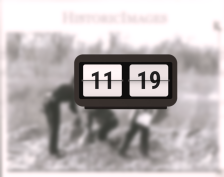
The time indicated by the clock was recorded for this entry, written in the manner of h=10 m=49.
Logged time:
h=11 m=19
